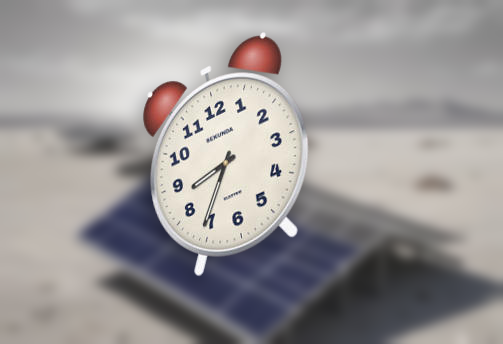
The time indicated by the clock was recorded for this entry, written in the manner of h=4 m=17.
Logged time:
h=8 m=36
